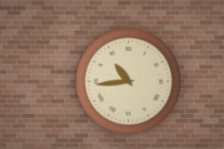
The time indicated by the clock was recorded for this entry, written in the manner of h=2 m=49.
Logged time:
h=10 m=44
